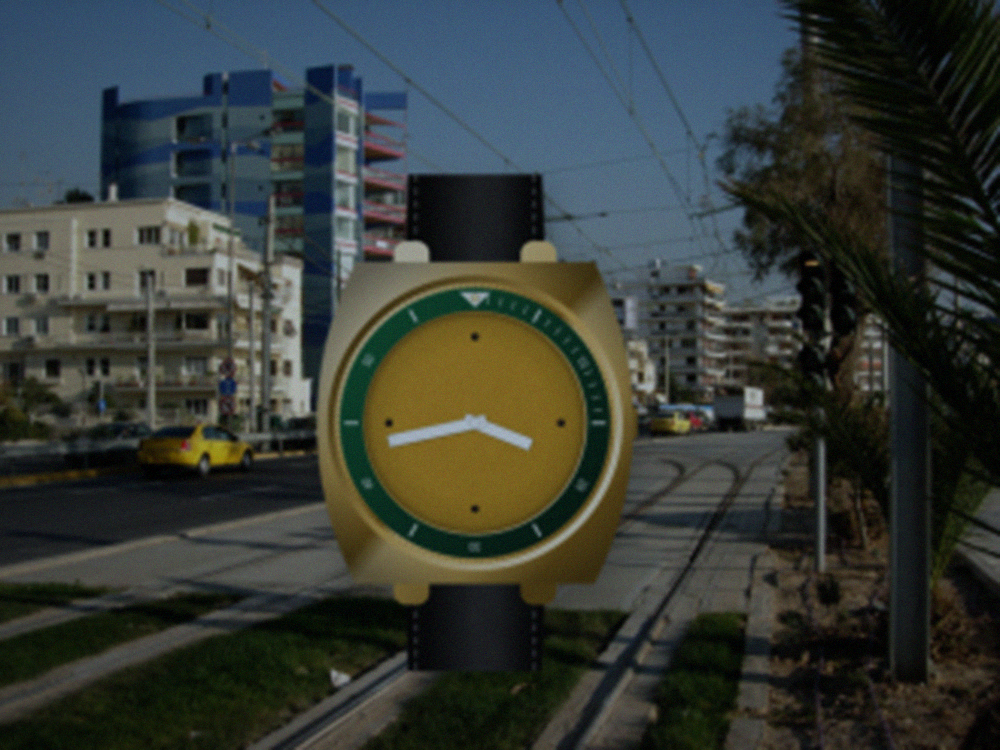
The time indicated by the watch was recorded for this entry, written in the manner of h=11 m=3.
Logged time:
h=3 m=43
